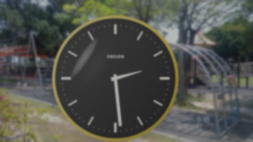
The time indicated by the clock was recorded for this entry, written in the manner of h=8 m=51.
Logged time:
h=2 m=29
